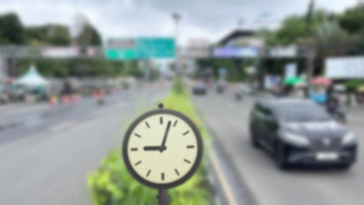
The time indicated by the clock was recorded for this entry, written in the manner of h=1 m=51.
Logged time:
h=9 m=3
